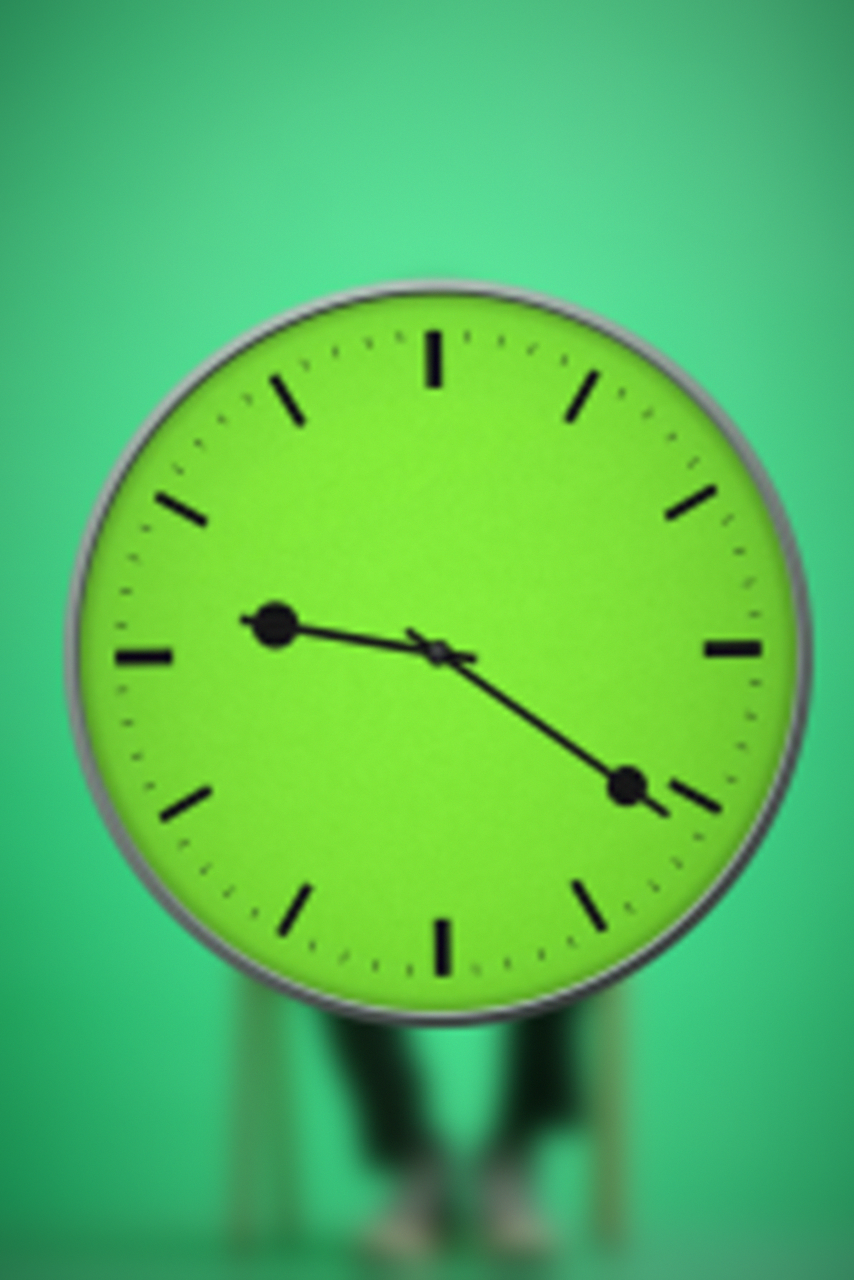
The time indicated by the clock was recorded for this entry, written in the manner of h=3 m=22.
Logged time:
h=9 m=21
